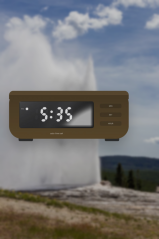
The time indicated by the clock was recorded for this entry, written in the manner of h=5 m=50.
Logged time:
h=5 m=35
